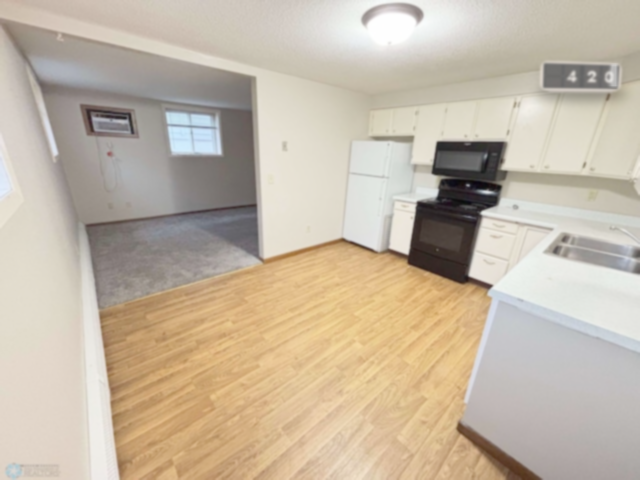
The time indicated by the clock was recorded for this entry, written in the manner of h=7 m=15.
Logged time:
h=4 m=20
